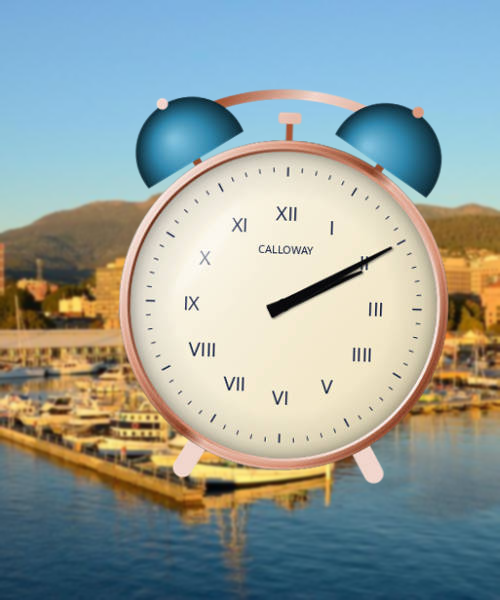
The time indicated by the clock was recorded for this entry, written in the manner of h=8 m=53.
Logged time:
h=2 m=10
